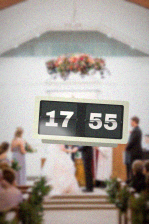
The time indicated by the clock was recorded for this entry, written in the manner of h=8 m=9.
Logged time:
h=17 m=55
